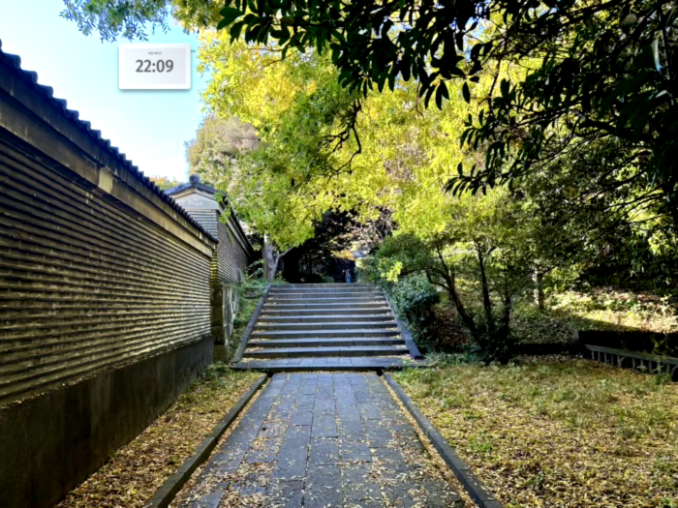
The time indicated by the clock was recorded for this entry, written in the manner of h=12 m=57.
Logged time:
h=22 m=9
